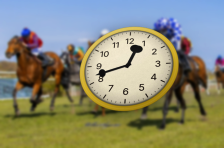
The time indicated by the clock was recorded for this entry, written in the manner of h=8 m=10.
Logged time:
h=12 m=42
